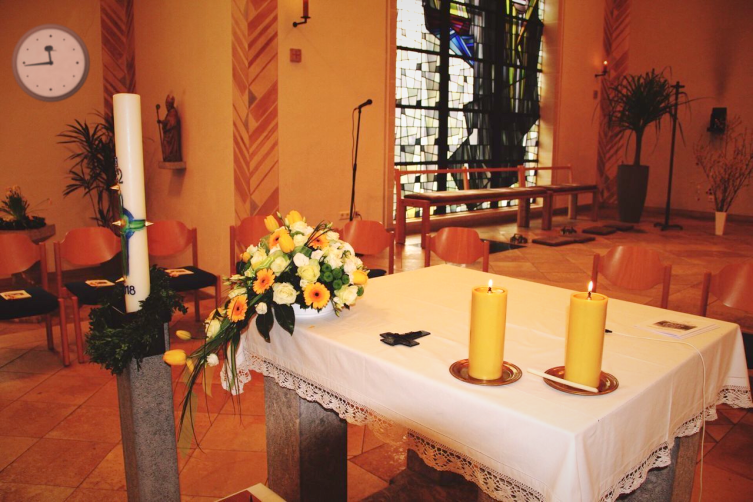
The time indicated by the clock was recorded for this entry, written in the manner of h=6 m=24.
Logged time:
h=11 m=44
